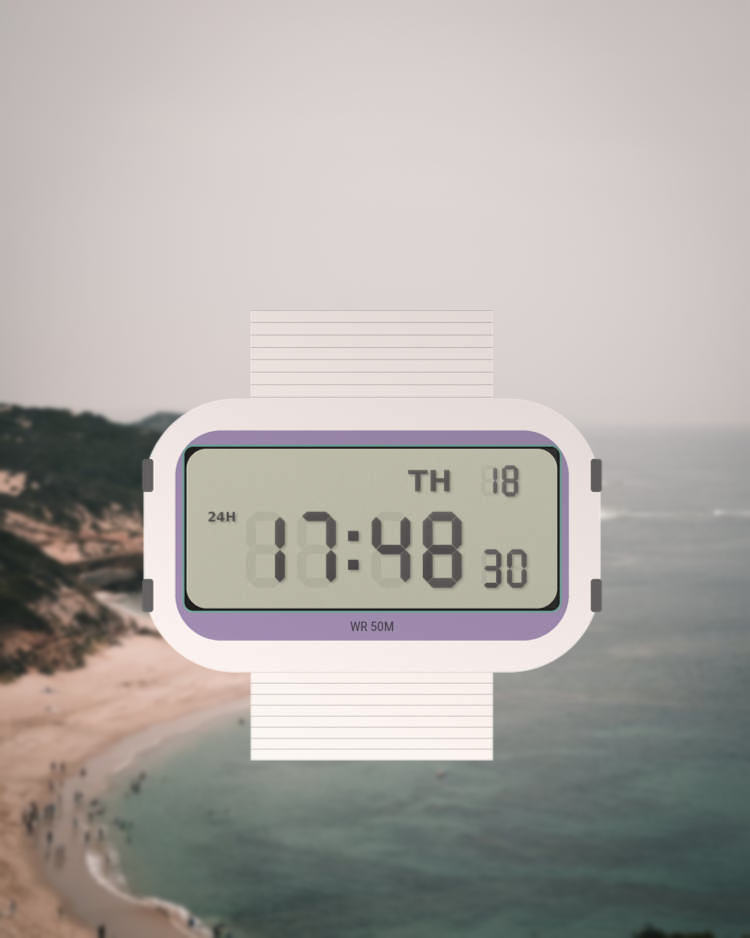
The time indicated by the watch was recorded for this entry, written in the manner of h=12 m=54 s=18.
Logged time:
h=17 m=48 s=30
